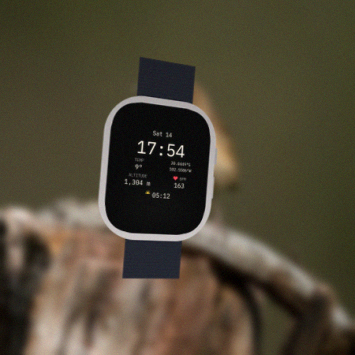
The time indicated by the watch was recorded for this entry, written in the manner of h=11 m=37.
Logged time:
h=17 m=54
